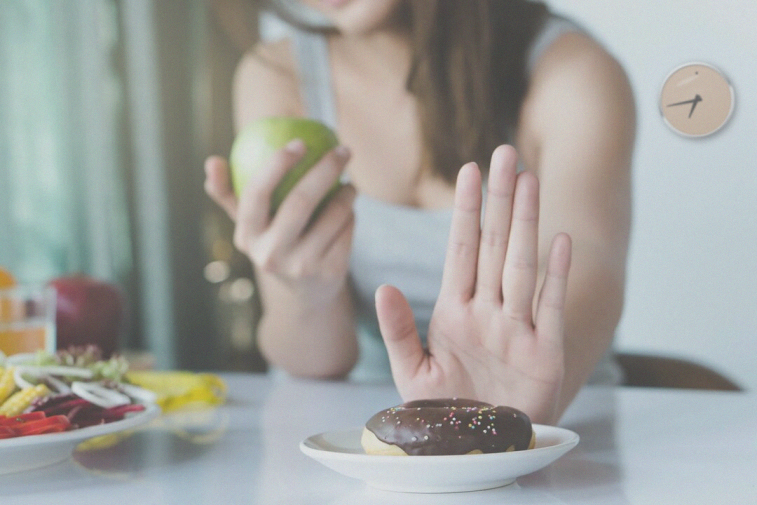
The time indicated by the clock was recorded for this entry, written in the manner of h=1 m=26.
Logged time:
h=6 m=43
